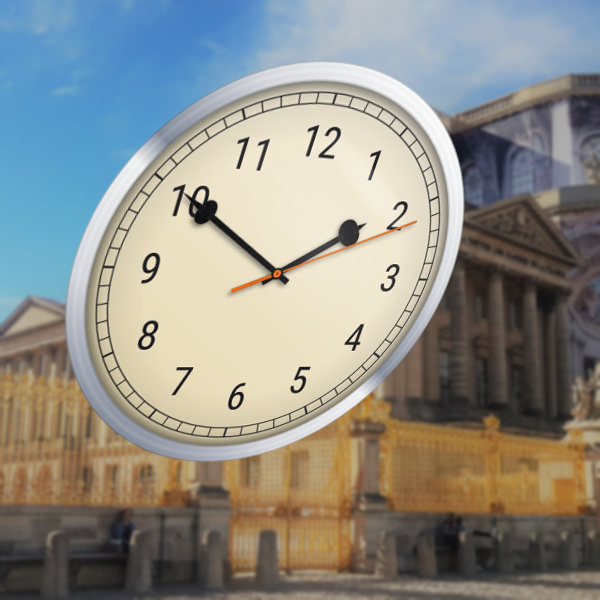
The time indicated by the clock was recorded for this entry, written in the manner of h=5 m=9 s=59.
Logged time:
h=1 m=50 s=11
